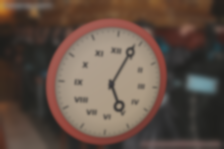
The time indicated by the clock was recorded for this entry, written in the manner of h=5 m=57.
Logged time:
h=5 m=4
